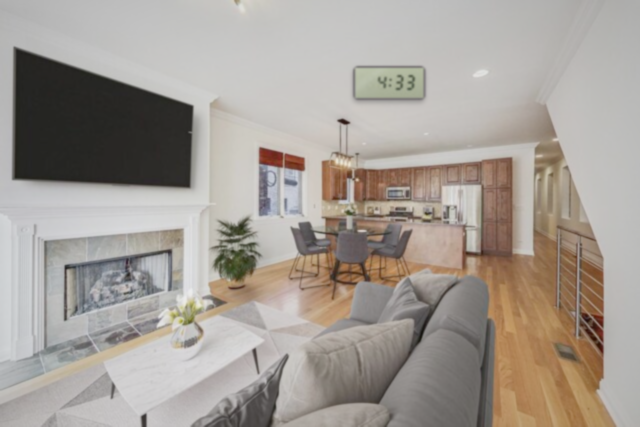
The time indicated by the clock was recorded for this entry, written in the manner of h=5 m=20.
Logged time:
h=4 m=33
